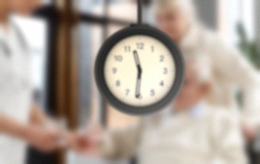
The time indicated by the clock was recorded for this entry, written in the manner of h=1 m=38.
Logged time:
h=11 m=31
